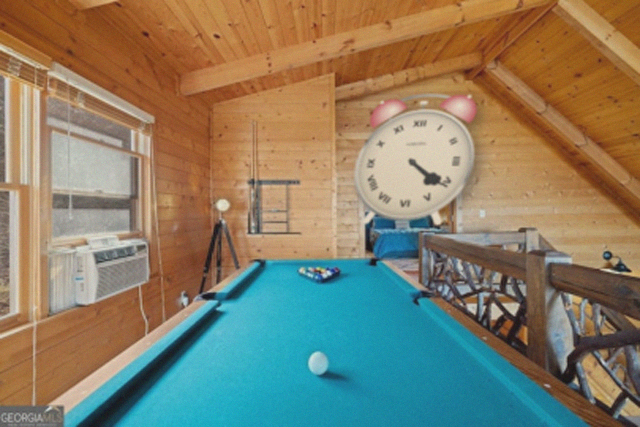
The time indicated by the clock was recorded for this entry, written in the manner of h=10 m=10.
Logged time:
h=4 m=21
